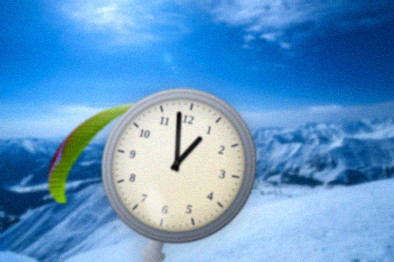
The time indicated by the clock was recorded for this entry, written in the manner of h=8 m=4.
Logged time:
h=12 m=58
